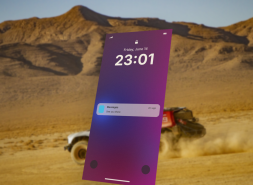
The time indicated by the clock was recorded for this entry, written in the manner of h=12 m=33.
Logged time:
h=23 m=1
